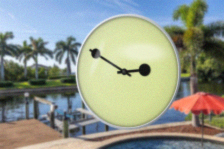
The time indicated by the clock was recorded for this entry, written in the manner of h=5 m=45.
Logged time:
h=2 m=50
